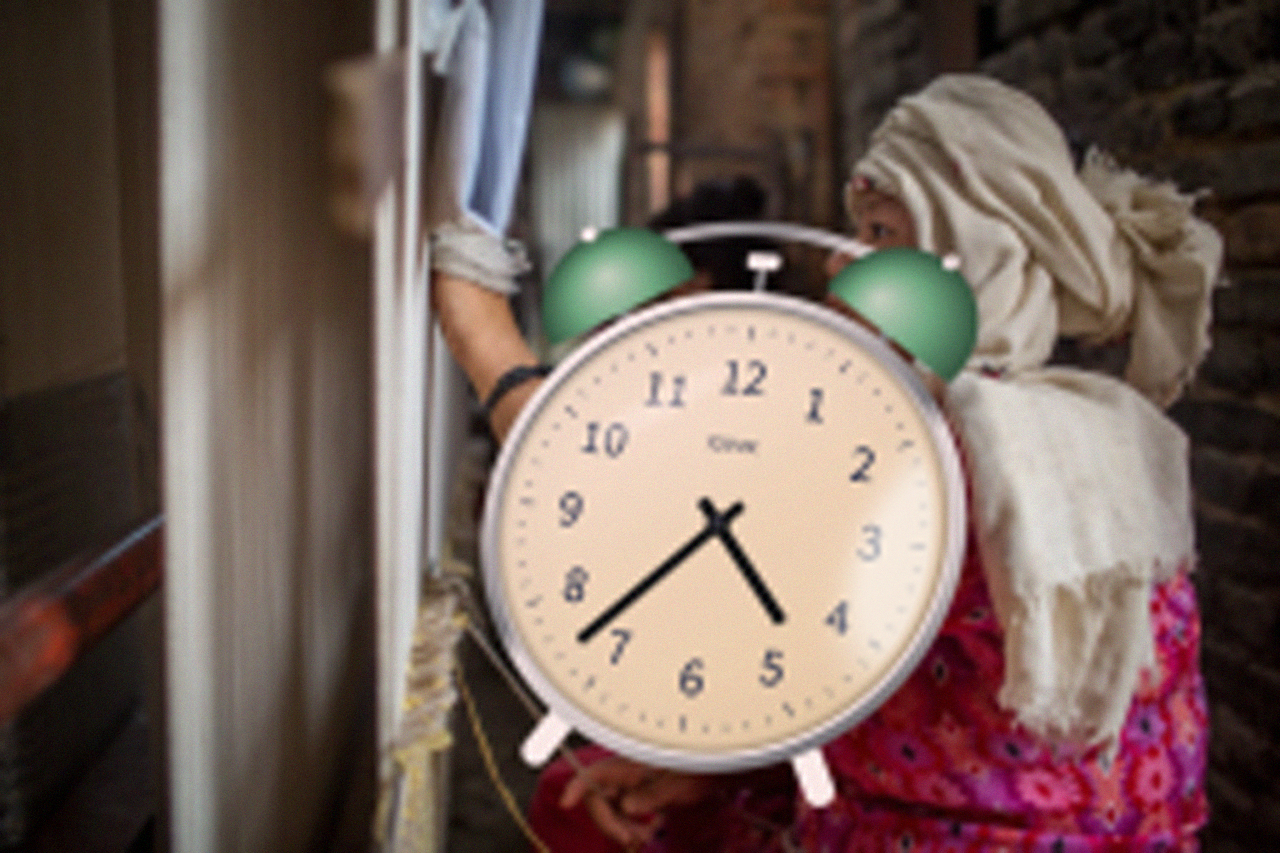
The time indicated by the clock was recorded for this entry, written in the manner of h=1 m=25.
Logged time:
h=4 m=37
